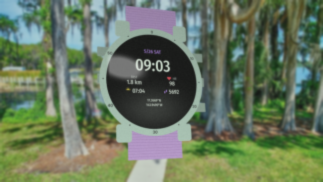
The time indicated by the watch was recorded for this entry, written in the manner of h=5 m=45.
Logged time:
h=9 m=3
